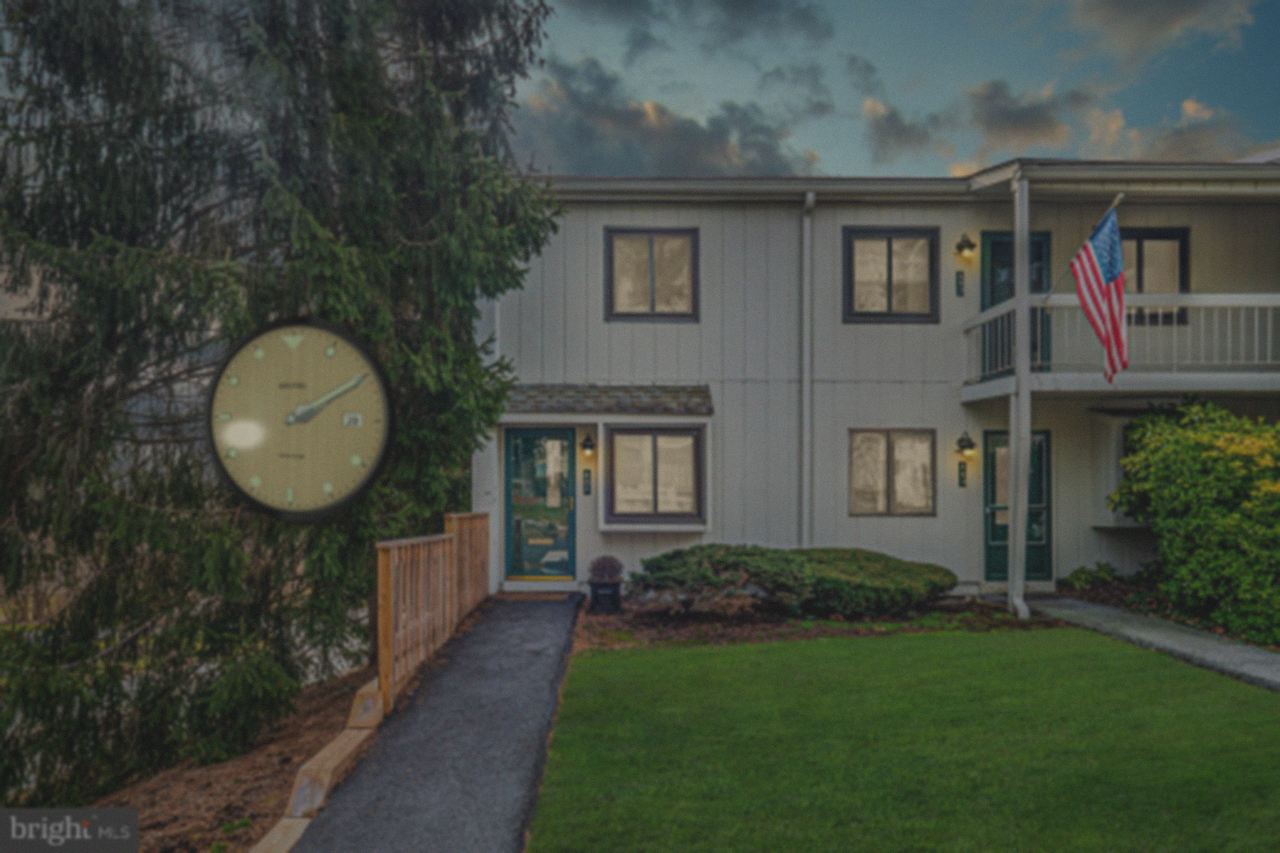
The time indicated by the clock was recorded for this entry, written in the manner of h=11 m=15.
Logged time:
h=2 m=10
